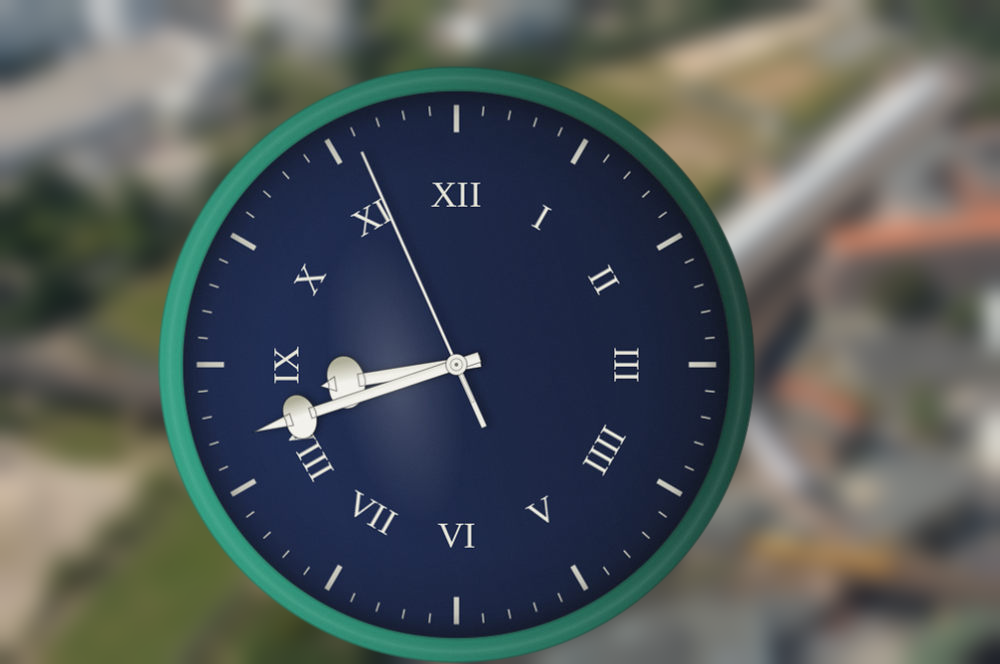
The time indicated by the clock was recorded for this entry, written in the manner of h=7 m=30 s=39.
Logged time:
h=8 m=41 s=56
